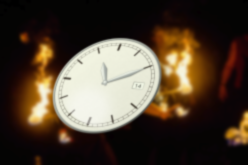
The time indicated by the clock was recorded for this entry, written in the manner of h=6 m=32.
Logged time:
h=11 m=10
